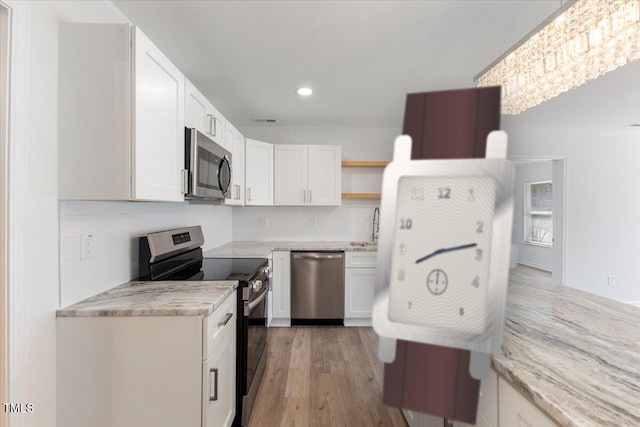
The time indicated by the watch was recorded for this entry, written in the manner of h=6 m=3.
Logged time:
h=8 m=13
